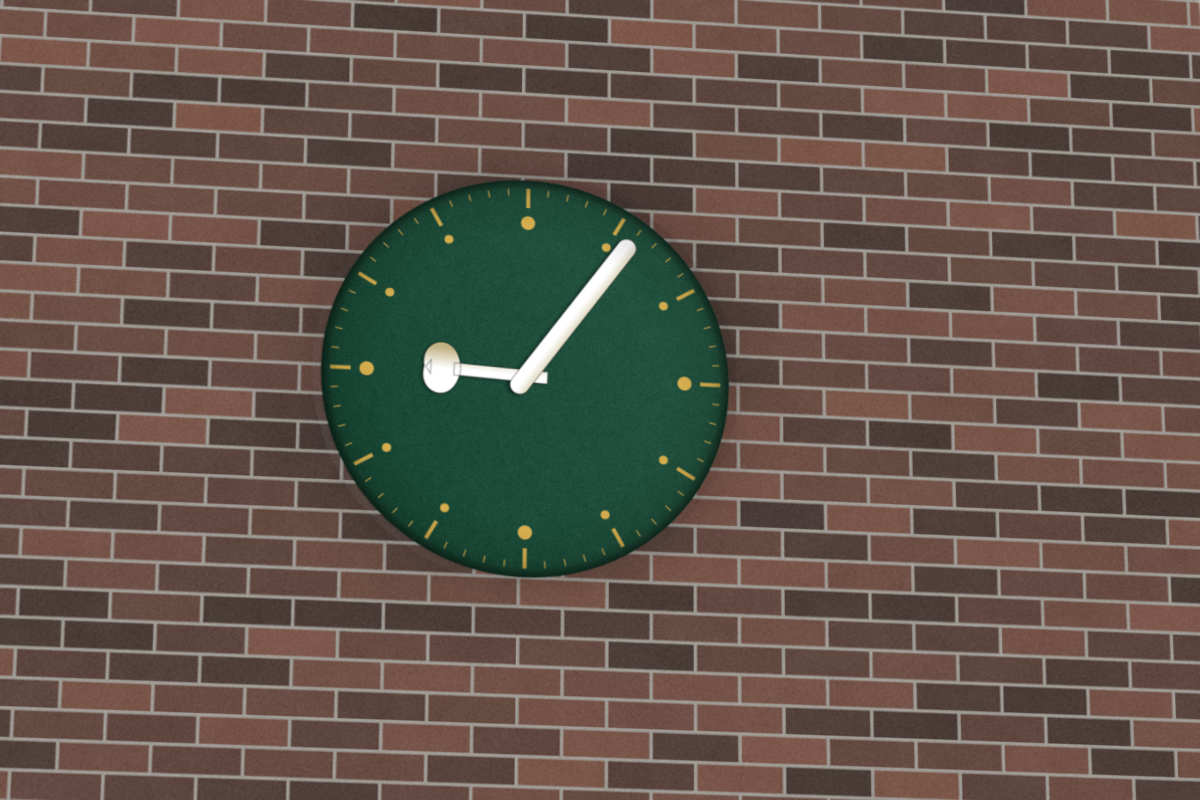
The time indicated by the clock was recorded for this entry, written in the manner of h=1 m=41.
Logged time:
h=9 m=6
